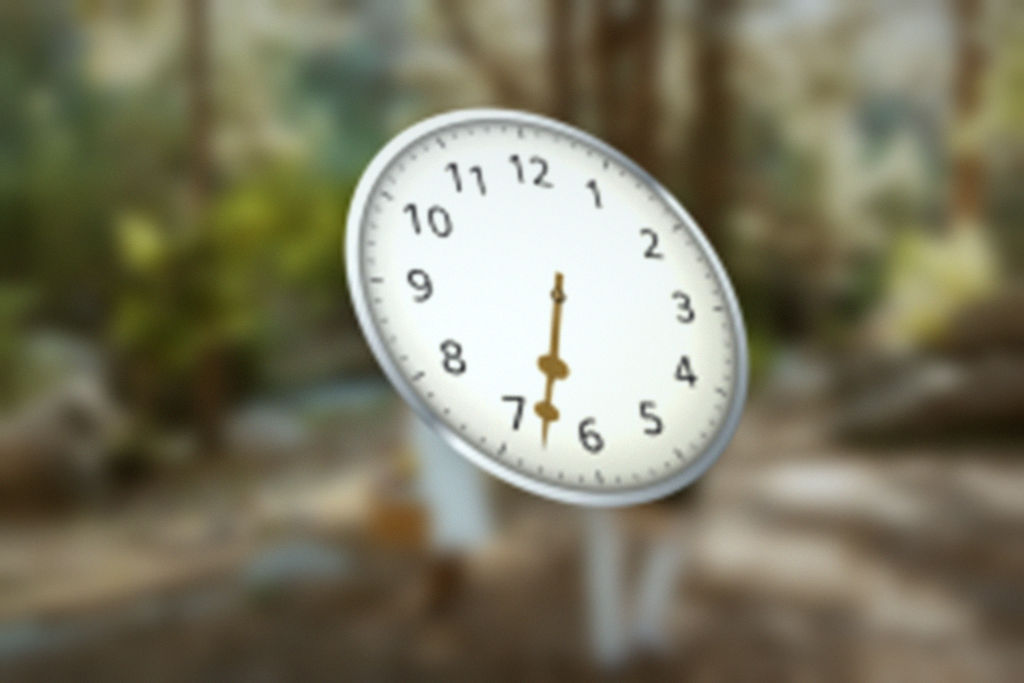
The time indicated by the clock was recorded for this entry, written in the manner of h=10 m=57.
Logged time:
h=6 m=33
